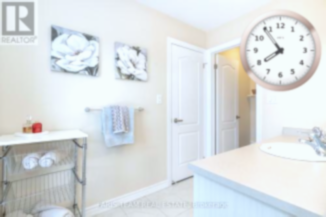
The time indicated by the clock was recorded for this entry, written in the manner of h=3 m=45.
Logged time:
h=7 m=54
